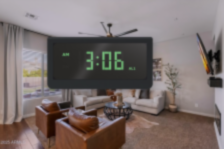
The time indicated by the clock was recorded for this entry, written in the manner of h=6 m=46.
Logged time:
h=3 m=6
